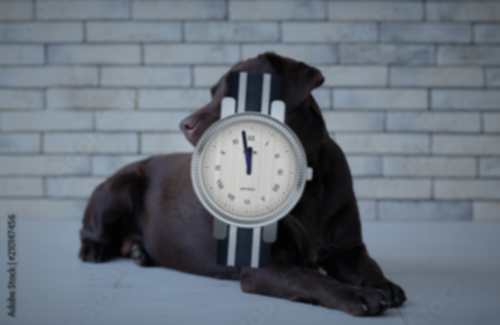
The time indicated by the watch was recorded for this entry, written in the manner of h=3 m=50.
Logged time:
h=11 m=58
